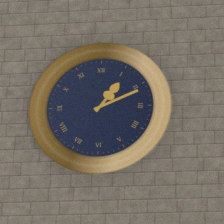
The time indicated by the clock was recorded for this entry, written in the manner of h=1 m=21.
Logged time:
h=1 m=11
